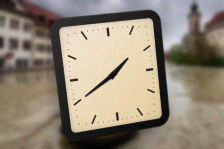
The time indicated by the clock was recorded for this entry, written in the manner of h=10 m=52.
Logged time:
h=1 m=40
